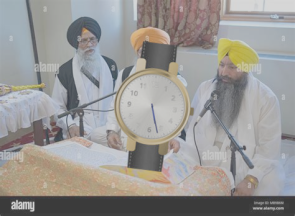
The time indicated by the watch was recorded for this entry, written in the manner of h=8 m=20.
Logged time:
h=5 m=27
